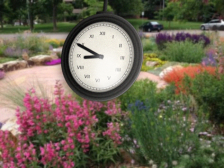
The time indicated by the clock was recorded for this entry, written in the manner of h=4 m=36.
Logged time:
h=8 m=49
